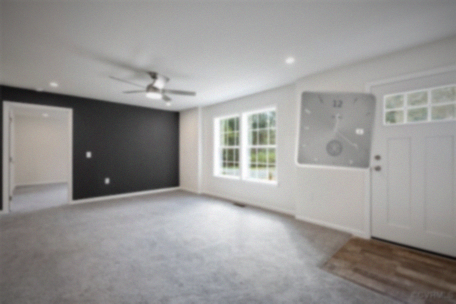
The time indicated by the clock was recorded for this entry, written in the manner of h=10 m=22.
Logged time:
h=12 m=21
